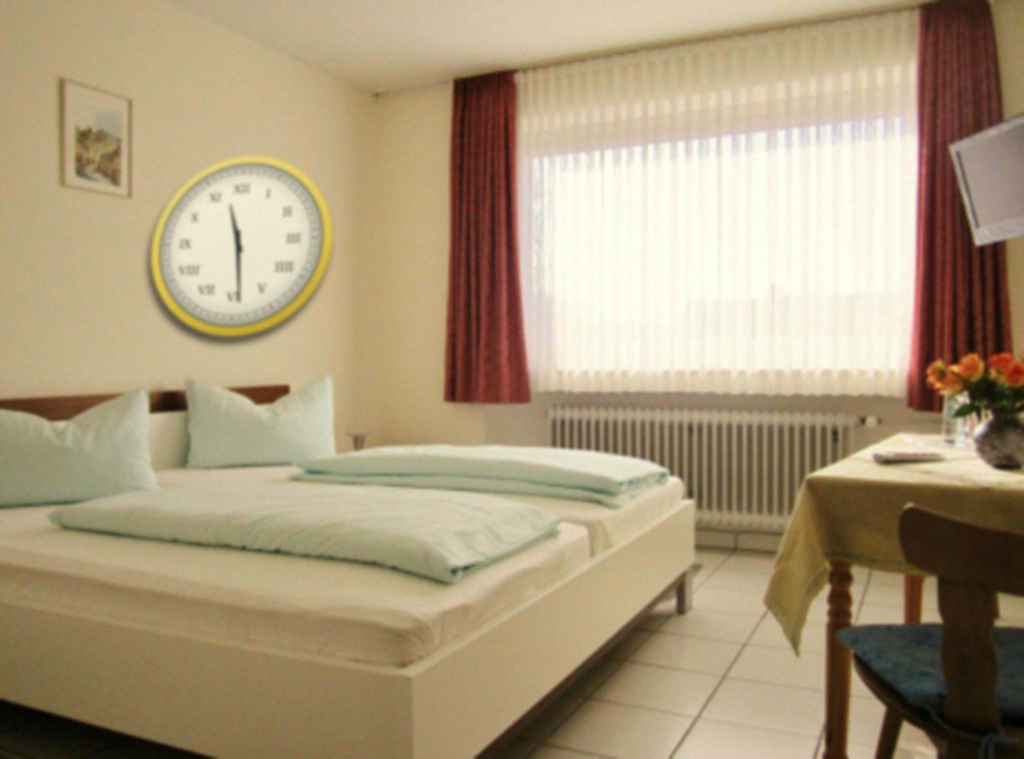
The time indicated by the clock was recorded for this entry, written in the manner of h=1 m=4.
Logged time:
h=11 m=29
